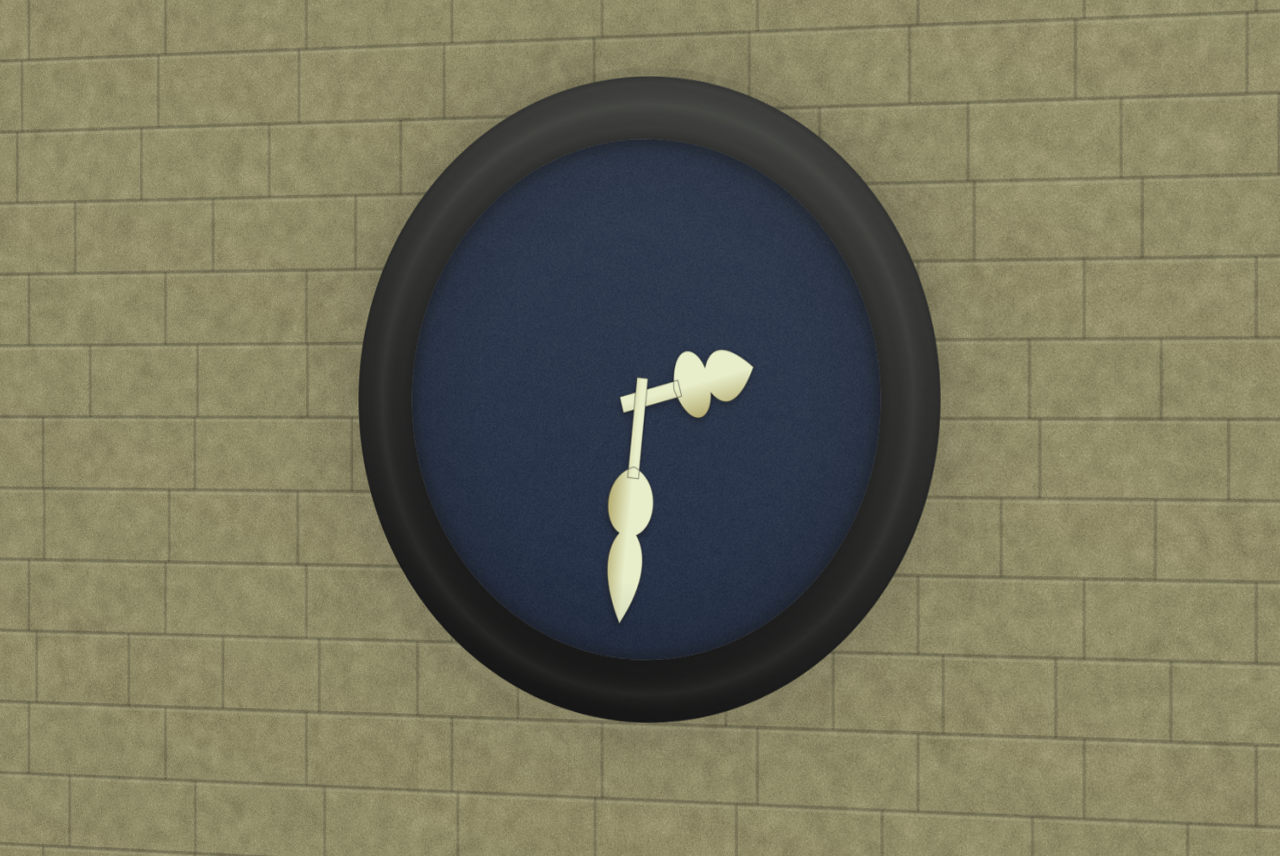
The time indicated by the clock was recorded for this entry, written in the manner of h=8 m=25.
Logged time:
h=2 m=31
